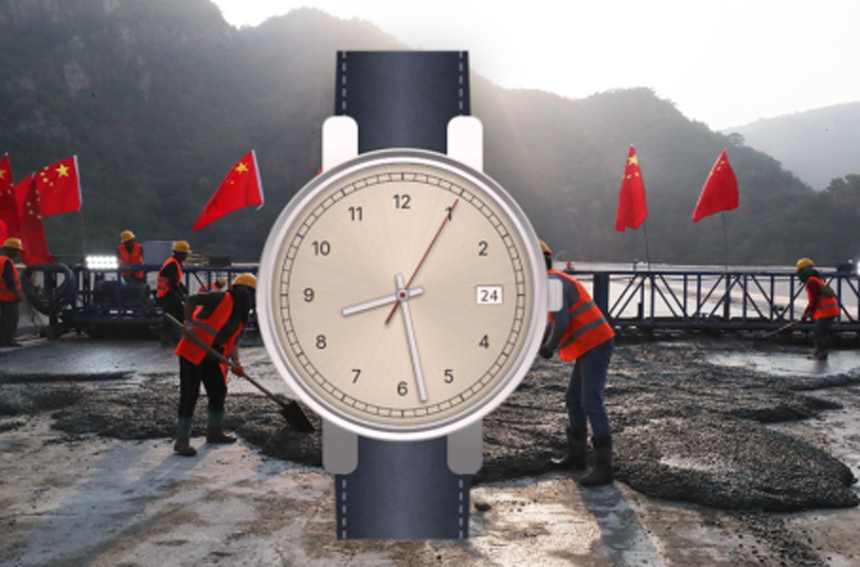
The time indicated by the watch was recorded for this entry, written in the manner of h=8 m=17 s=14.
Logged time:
h=8 m=28 s=5
